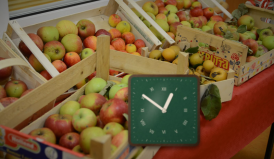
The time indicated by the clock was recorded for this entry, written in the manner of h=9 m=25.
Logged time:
h=12 m=51
